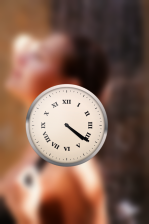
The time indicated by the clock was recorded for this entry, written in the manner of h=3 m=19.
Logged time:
h=4 m=21
